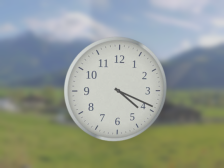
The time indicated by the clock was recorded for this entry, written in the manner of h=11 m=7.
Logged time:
h=4 m=19
